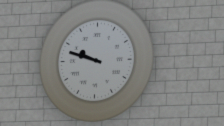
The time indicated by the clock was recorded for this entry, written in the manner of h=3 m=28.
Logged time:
h=9 m=48
